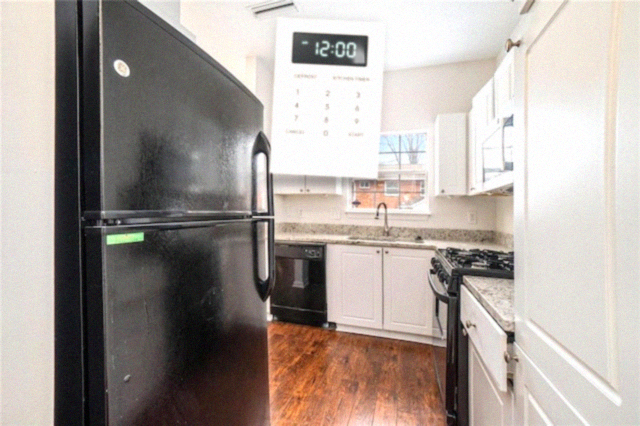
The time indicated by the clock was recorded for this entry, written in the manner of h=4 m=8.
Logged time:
h=12 m=0
